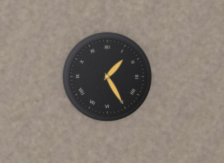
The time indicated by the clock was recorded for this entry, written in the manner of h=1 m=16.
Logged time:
h=1 m=25
